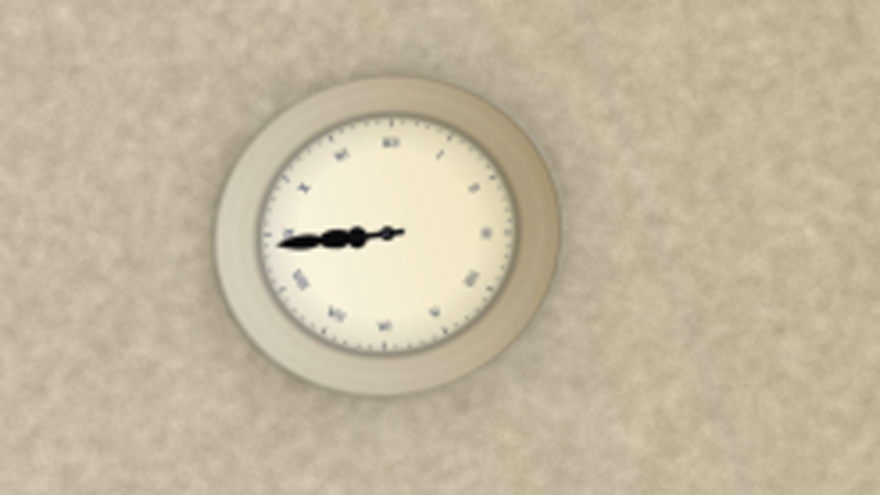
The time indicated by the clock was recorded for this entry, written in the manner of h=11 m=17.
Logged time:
h=8 m=44
